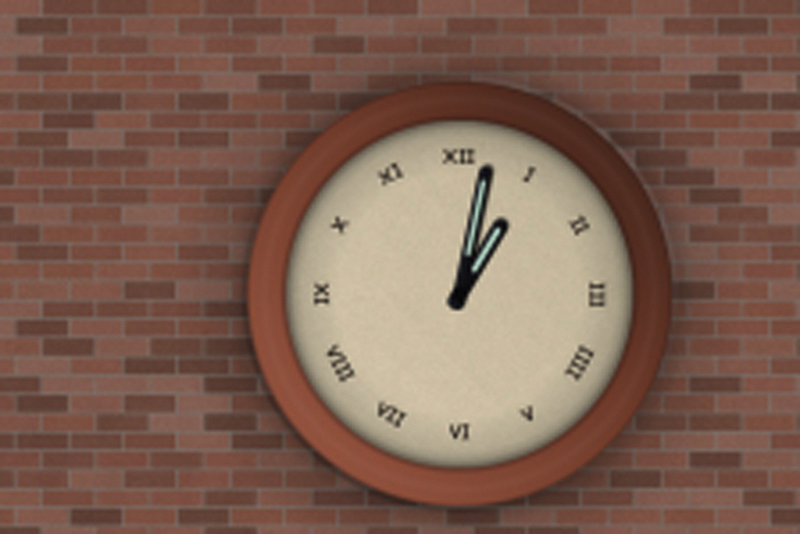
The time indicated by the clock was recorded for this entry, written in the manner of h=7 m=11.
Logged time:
h=1 m=2
